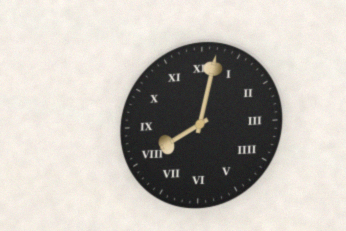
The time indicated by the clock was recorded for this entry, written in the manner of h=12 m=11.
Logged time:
h=8 m=2
